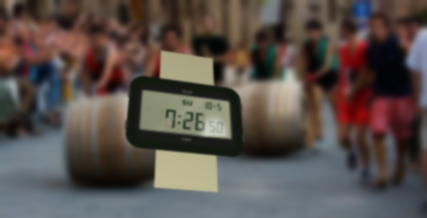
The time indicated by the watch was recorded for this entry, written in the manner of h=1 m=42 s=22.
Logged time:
h=7 m=26 s=50
